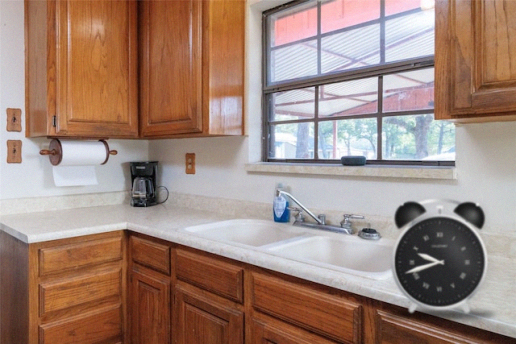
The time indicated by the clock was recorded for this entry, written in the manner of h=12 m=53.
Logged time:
h=9 m=42
